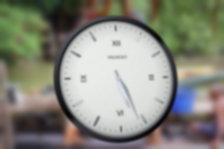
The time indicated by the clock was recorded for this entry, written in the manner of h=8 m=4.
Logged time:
h=5 m=26
